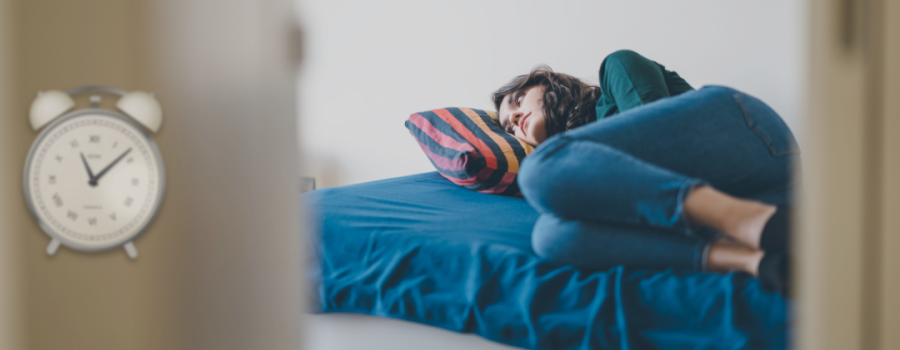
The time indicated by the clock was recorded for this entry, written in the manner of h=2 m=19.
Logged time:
h=11 m=8
